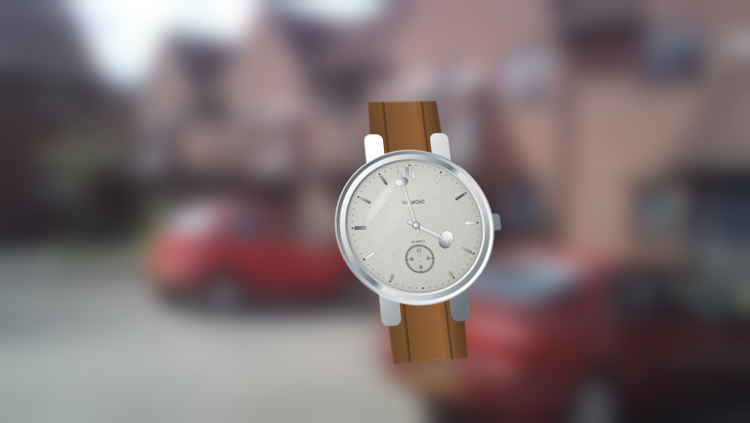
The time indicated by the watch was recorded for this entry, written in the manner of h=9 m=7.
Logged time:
h=3 m=58
